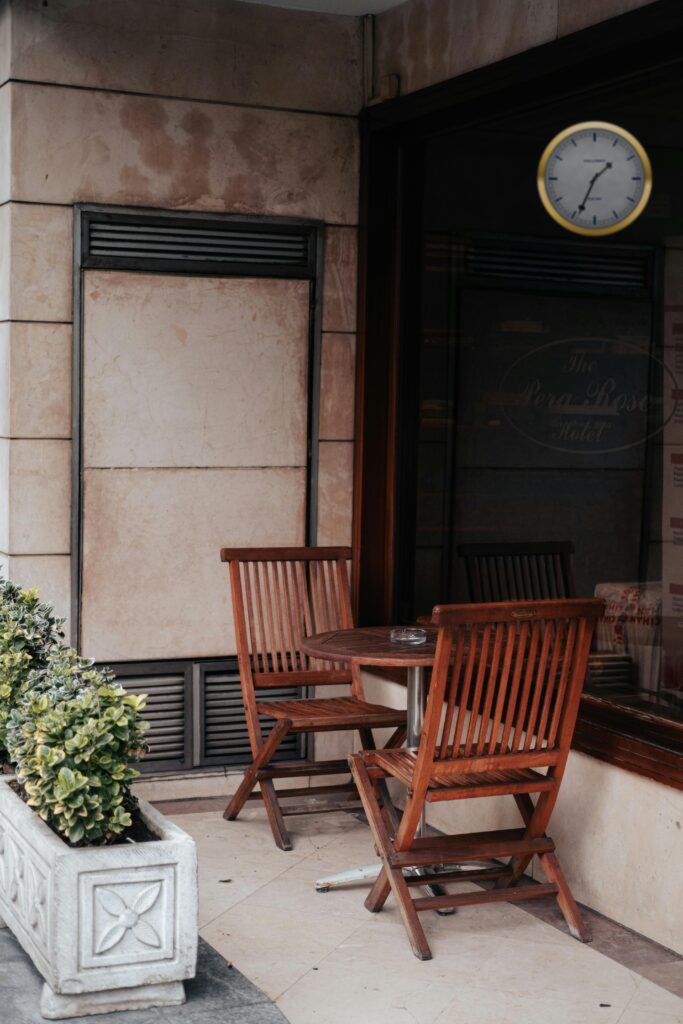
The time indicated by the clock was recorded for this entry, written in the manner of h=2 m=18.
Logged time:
h=1 m=34
